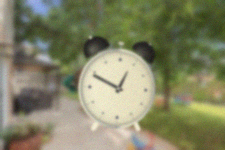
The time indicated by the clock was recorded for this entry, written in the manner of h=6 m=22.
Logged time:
h=12 m=49
